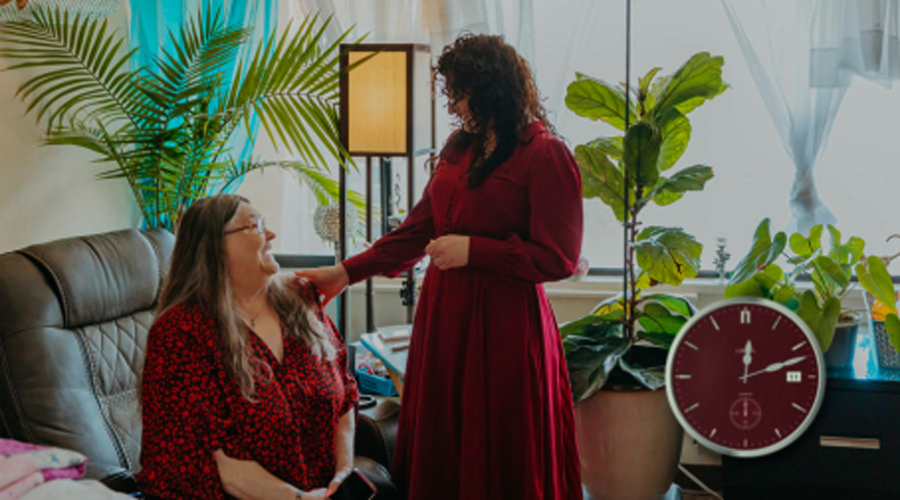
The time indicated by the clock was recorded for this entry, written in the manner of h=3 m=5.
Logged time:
h=12 m=12
